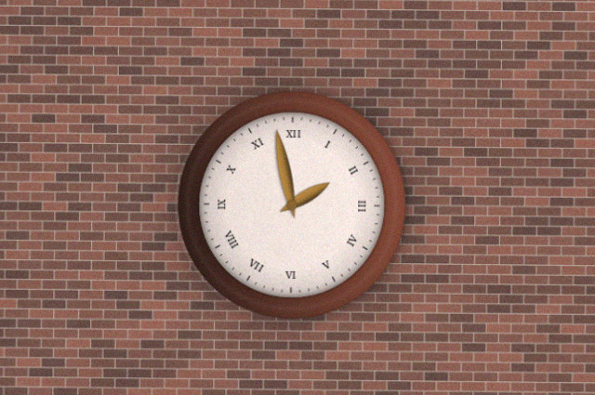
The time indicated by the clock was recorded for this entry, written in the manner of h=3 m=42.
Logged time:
h=1 m=58
